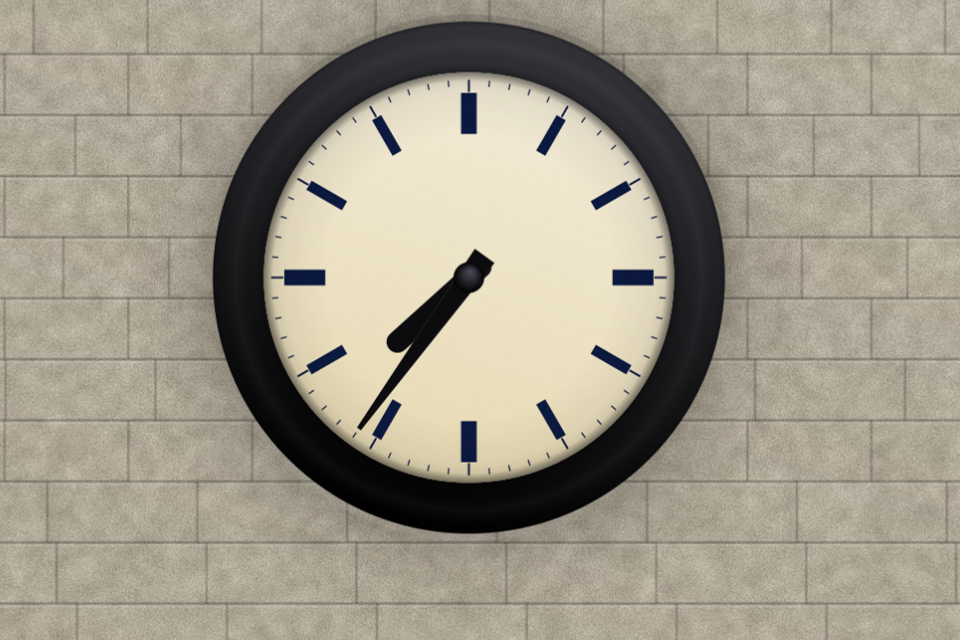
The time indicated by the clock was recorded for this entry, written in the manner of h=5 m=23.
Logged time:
h=7 m=36
